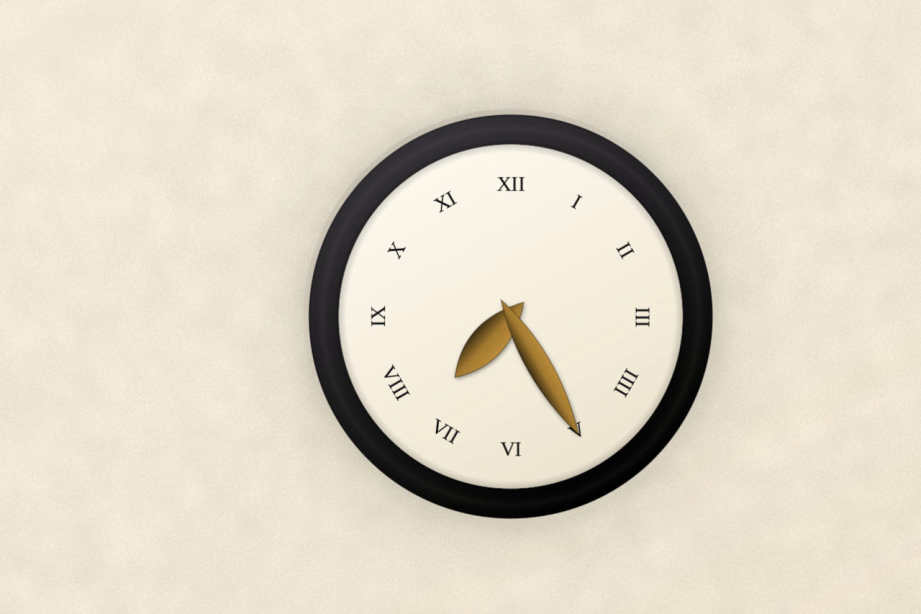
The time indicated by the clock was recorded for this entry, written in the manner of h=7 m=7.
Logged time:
h=7 m=25
